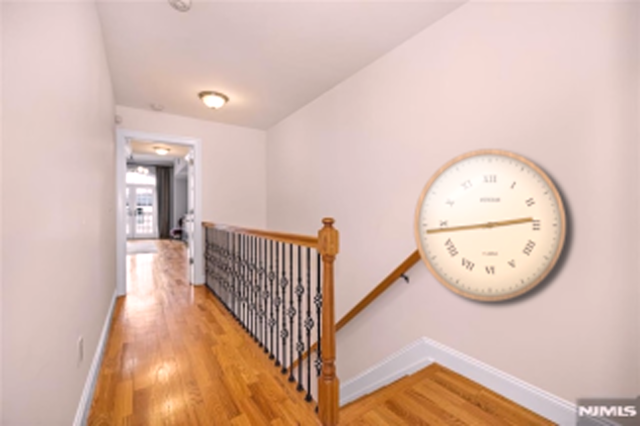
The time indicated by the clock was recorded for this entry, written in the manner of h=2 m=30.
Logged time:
h=2 m=44
